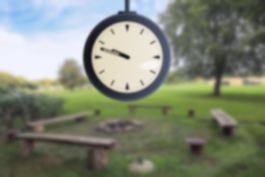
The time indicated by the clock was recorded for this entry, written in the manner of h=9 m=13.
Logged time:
h=9 m=48
